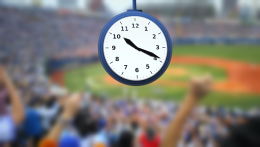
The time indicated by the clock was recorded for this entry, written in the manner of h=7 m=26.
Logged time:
h=10 m=19
